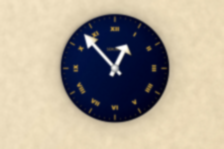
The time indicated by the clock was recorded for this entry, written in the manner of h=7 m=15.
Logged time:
h=12 m=53
